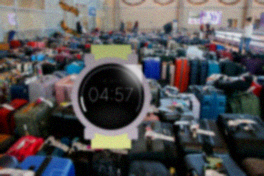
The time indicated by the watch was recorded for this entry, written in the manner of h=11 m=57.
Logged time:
h=4 m=57
